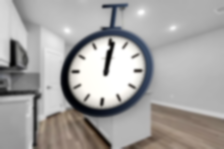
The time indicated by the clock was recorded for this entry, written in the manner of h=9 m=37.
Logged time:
h=12 m=1
